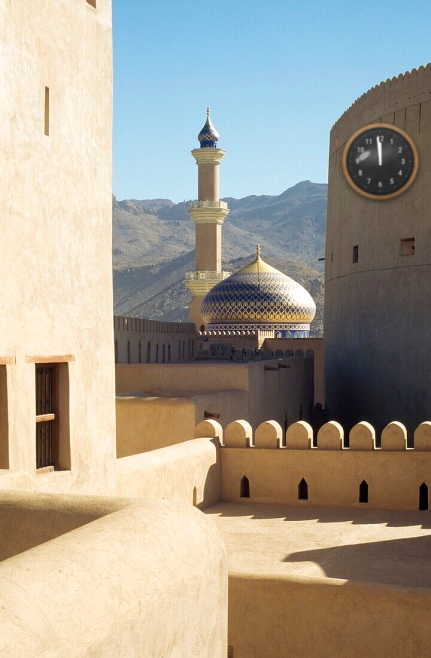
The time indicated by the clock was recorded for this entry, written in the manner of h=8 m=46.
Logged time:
h=11 m=59
